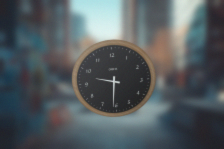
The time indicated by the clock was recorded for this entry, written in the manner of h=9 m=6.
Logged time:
h=9 m=31
